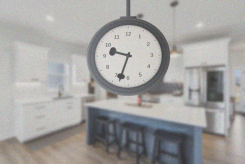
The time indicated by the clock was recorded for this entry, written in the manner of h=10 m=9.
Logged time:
h=9 m=33
